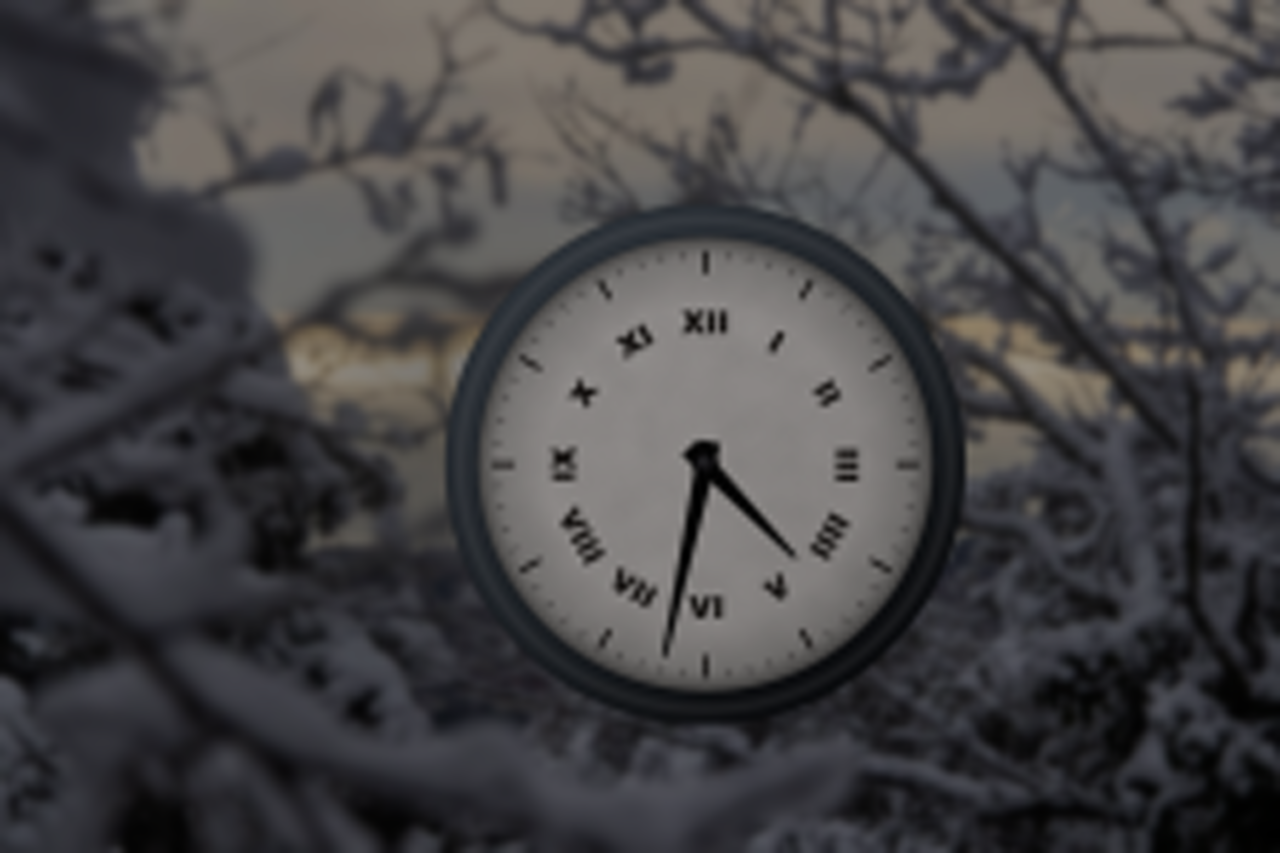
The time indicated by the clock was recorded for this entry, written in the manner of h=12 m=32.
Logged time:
h=4 m=32
